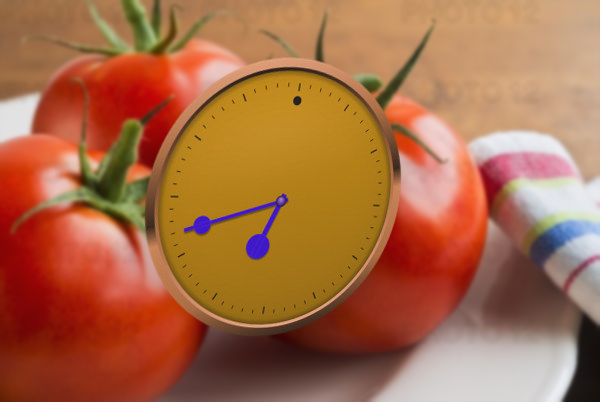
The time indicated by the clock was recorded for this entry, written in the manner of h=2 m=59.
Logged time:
h=6 m=42
